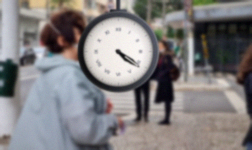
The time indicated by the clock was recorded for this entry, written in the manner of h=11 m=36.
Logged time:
h=4 m=21
